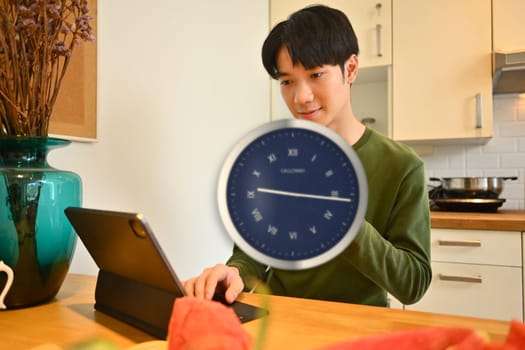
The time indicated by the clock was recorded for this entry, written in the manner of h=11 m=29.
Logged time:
h=9 m=16
